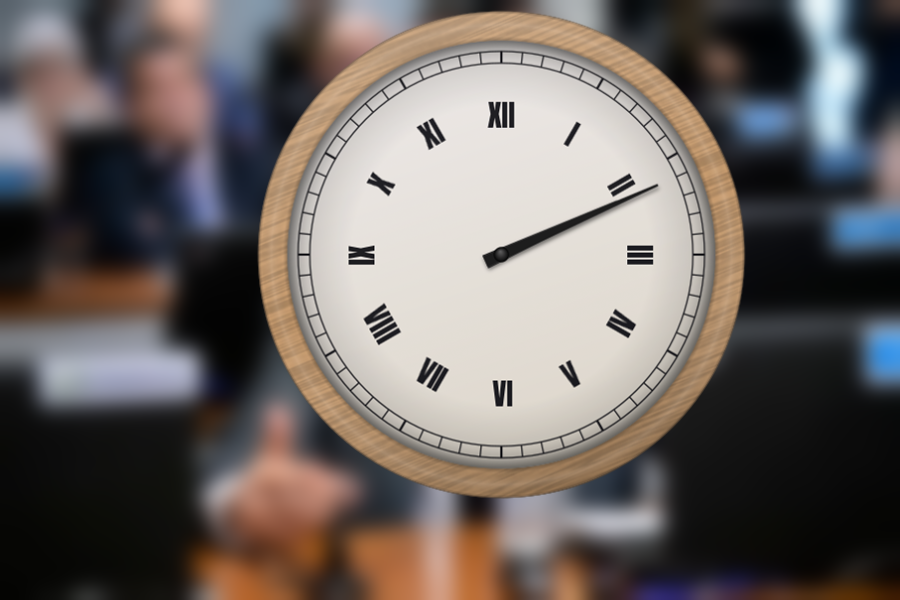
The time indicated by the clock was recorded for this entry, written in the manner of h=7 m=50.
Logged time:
h=2 m=11
